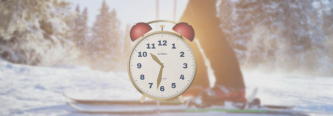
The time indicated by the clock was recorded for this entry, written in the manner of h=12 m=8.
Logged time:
h=10 m=32
